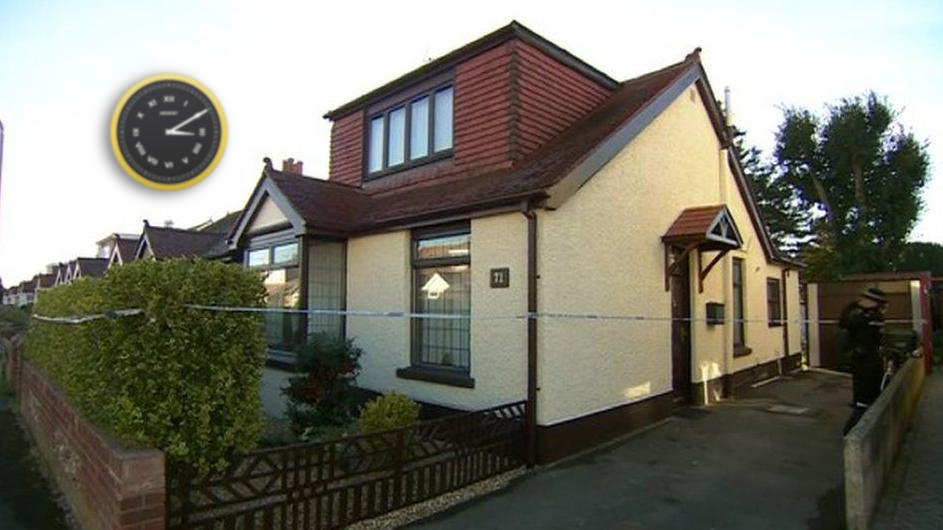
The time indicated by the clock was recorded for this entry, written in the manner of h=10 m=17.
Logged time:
h=3 m=10
